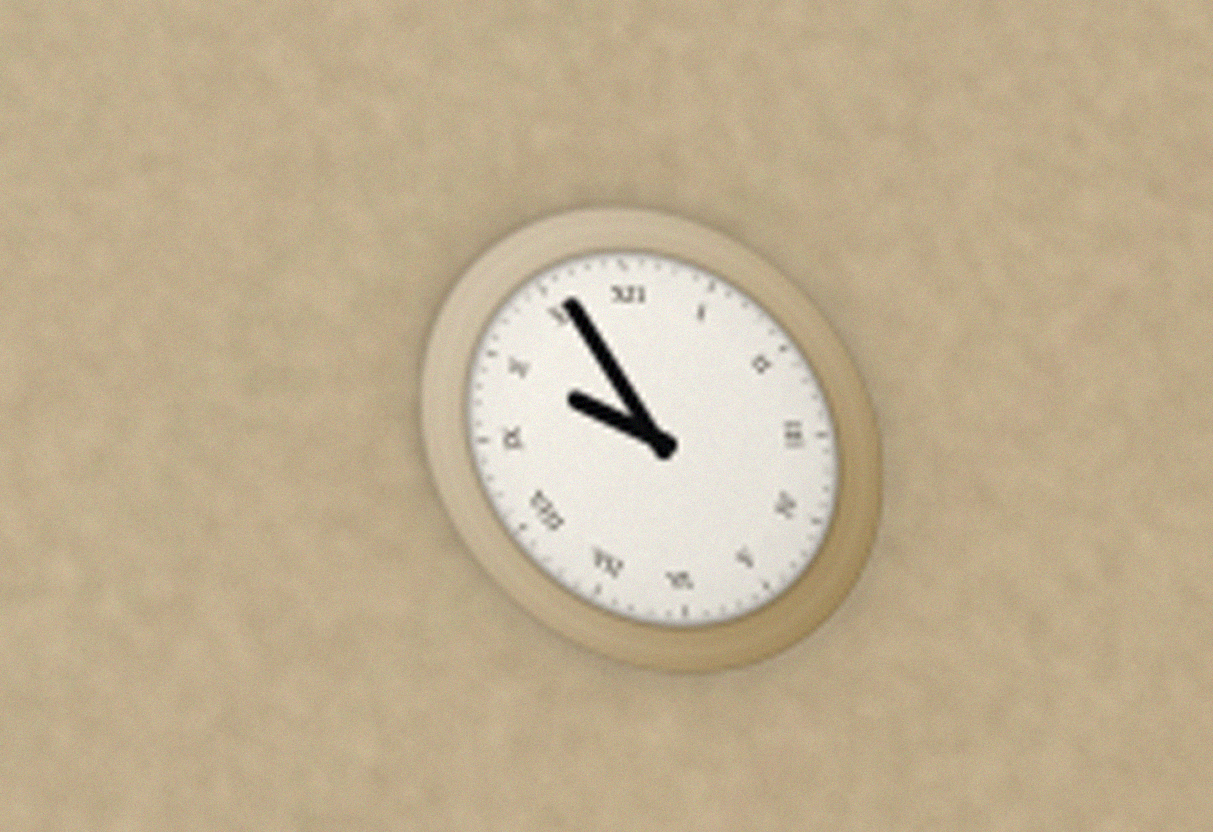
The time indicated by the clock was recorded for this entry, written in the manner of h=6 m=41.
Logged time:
h=9 m=56
